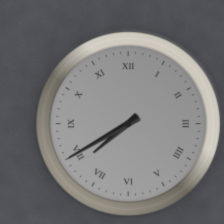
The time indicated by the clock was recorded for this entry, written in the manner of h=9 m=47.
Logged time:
h=7 m=40
